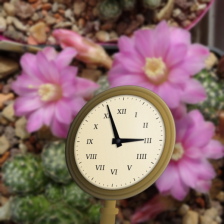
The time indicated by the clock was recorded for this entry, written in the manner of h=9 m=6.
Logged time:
h=2 m=56
